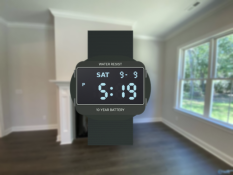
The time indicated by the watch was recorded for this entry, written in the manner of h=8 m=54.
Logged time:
h=5 m=19
